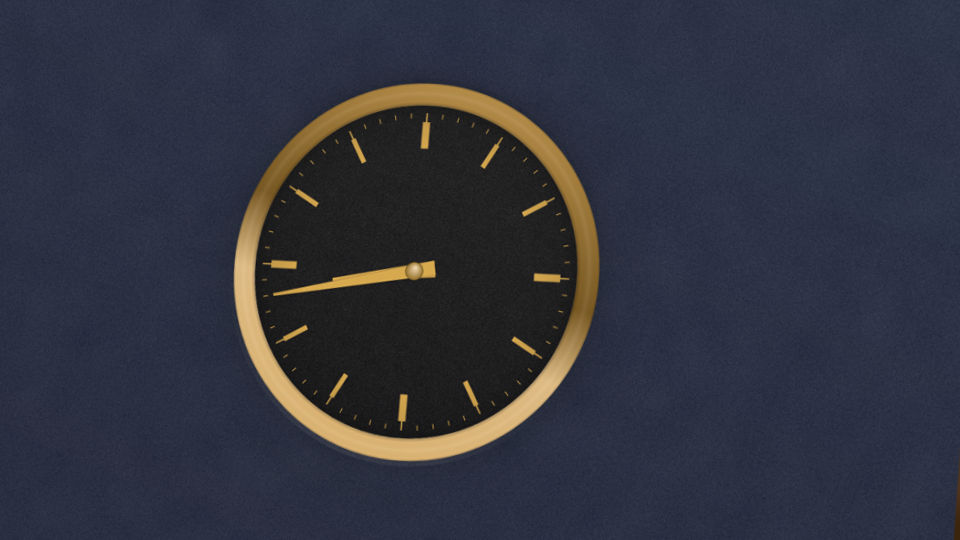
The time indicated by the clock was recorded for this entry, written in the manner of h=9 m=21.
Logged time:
h=8 m=43
